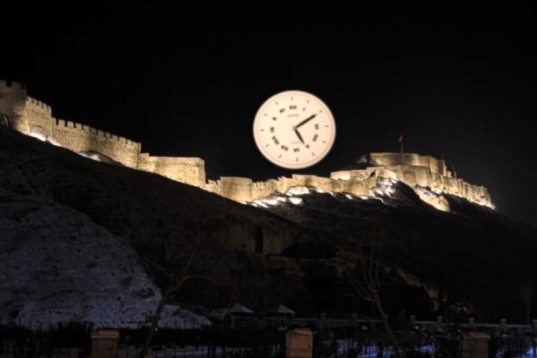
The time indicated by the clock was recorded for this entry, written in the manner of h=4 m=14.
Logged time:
h=5 m=10
